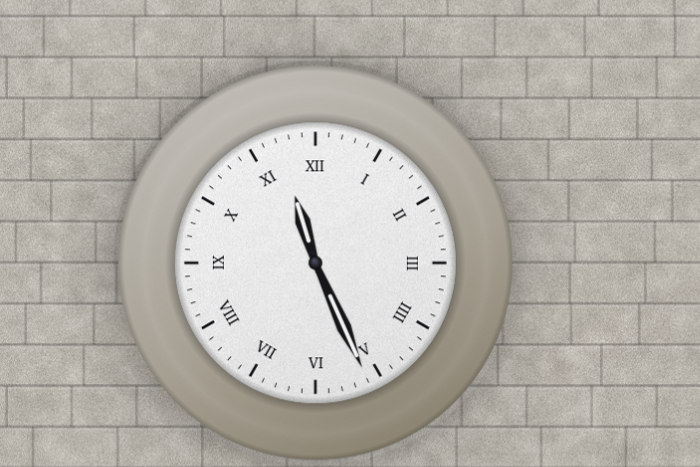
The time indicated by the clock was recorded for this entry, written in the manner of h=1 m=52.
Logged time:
h=11 m=26
